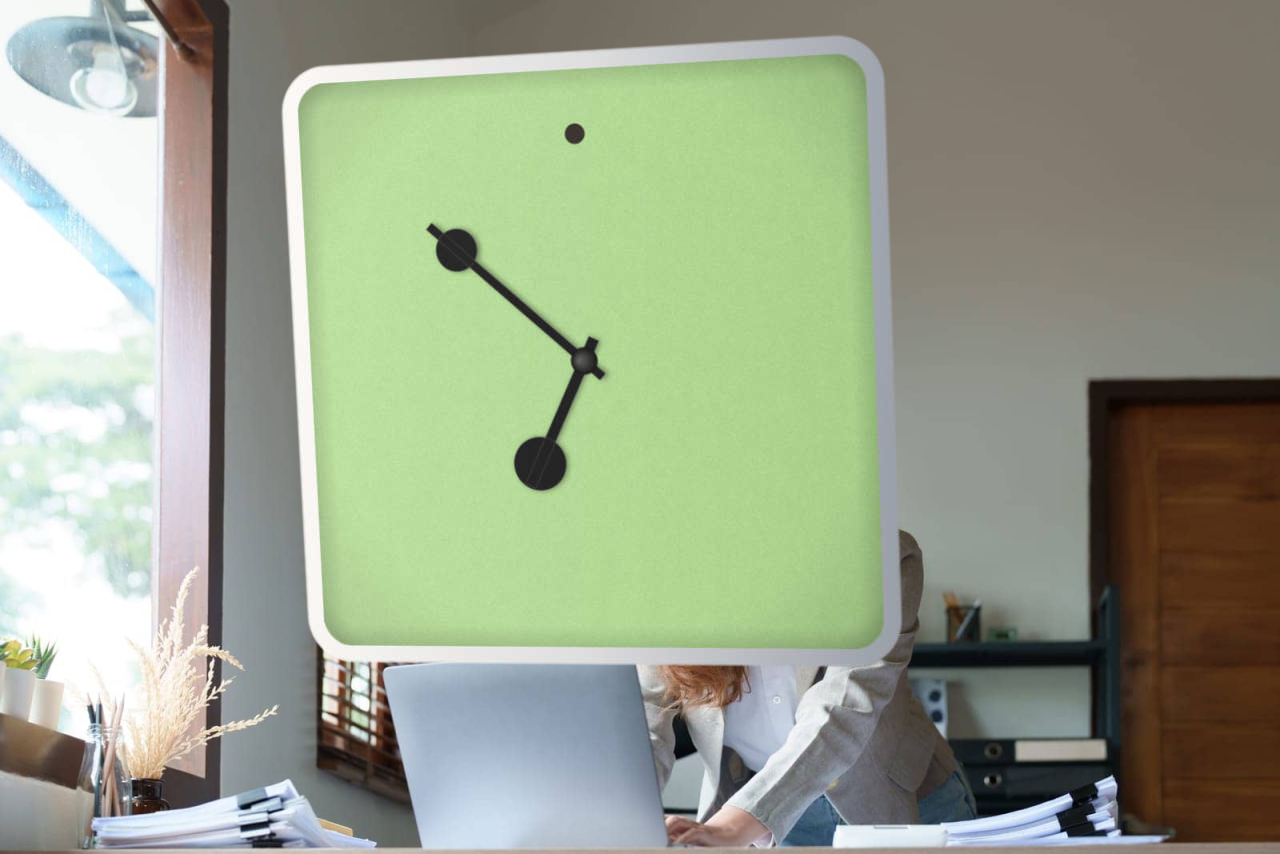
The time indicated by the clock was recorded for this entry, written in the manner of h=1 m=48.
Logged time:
h=6 m=52
